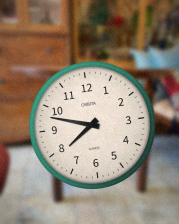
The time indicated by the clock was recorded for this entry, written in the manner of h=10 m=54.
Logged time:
h=7 m=48
